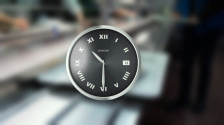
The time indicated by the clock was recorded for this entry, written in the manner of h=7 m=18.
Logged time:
h=10 m=30
